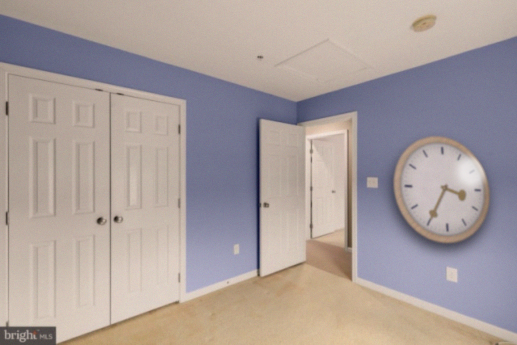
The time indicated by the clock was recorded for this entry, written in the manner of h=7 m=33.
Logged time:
h=3 m=35
